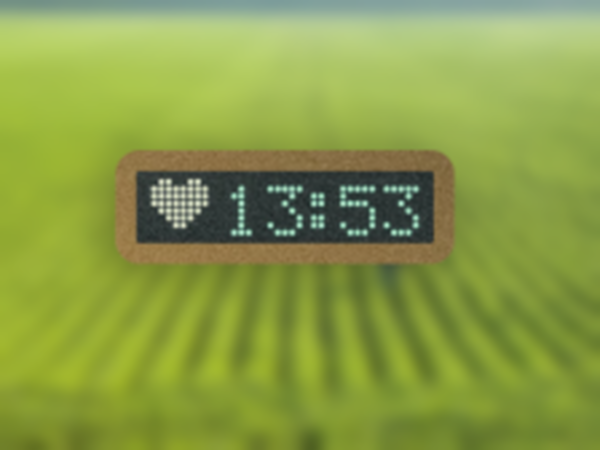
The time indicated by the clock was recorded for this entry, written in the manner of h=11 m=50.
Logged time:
h=13 m=53
